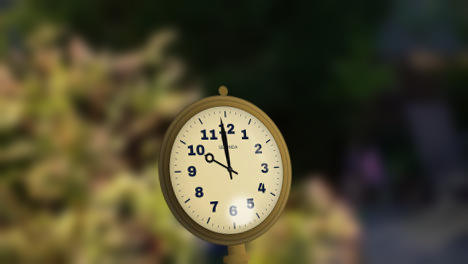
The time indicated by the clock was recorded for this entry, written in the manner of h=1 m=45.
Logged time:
h=9 m=59
